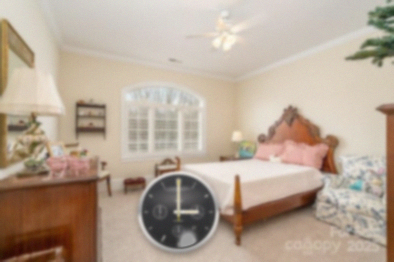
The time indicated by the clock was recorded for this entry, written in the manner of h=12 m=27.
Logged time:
h=3 m=0
